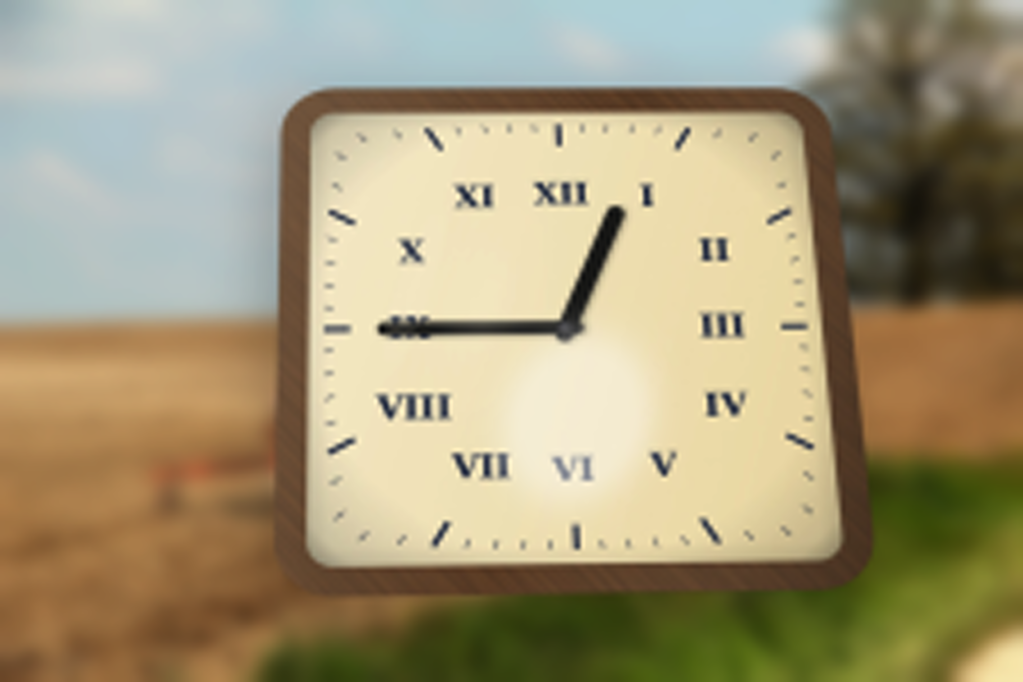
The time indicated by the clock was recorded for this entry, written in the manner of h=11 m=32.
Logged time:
h=12 m=45
